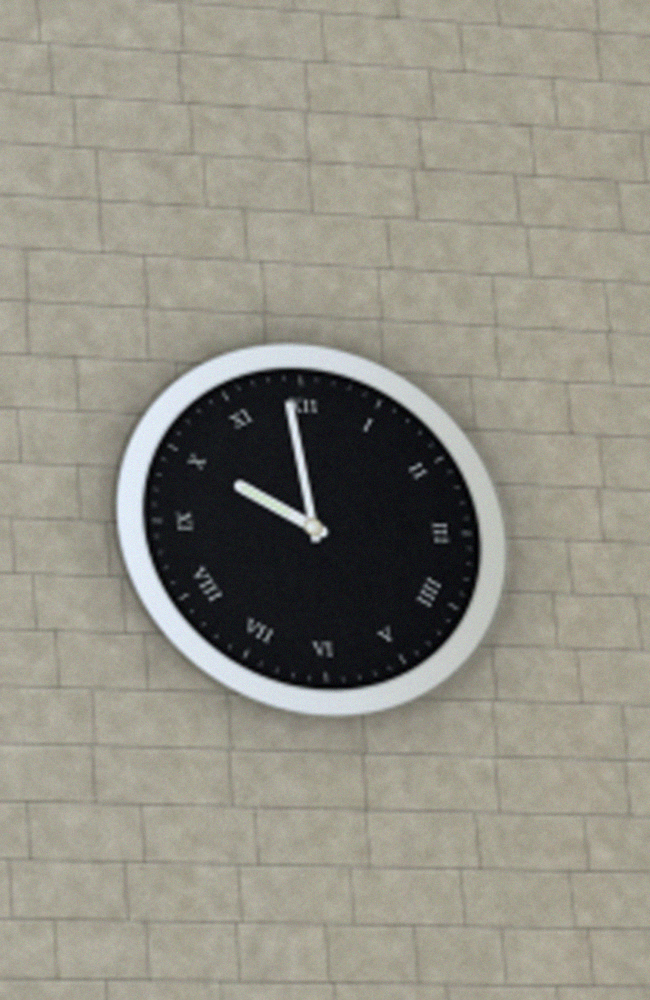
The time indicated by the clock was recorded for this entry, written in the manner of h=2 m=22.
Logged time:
h=9 m=59
